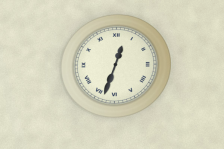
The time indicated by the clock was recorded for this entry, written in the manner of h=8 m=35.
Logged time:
h=12 m=33
